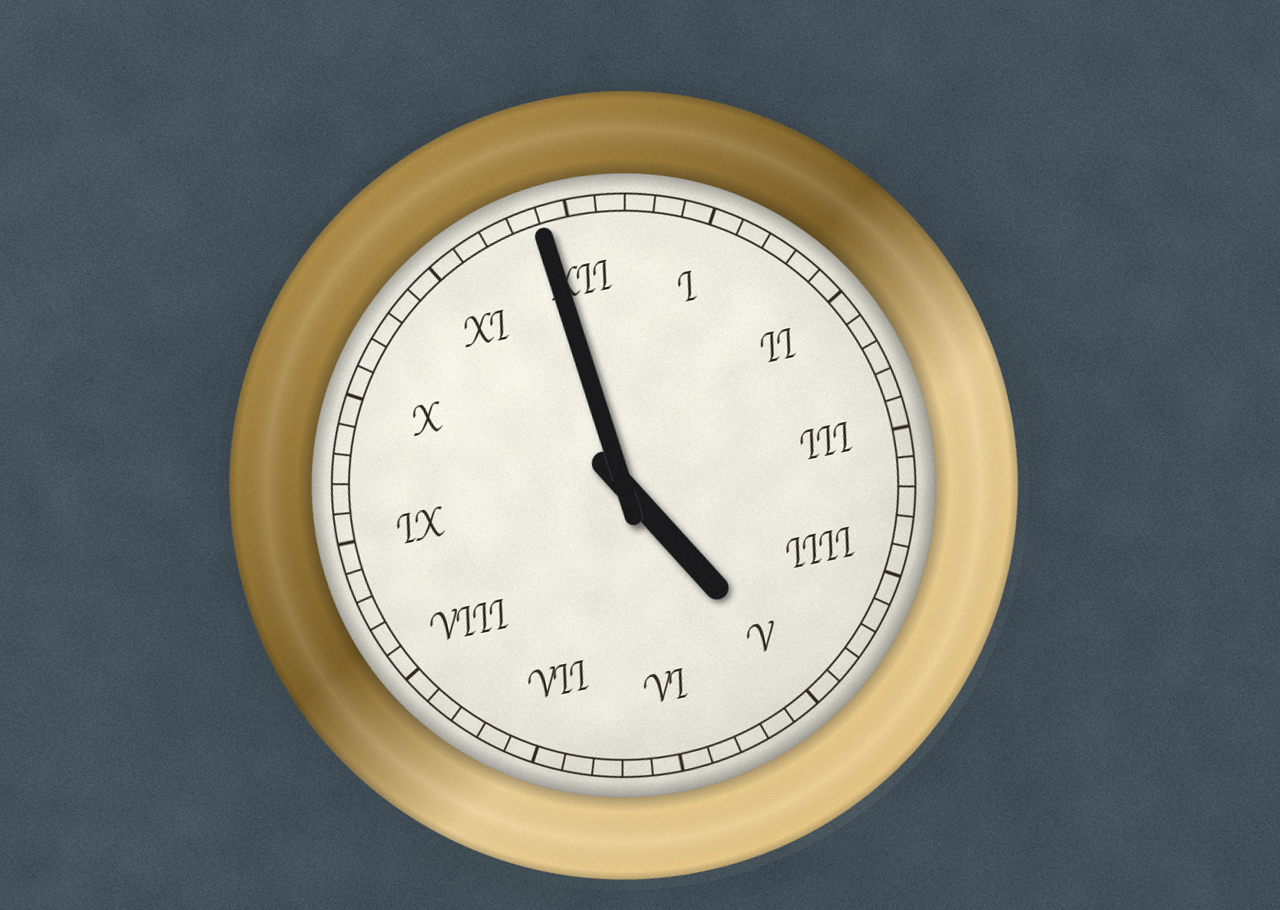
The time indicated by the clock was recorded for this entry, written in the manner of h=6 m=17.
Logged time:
h=4 m=59
